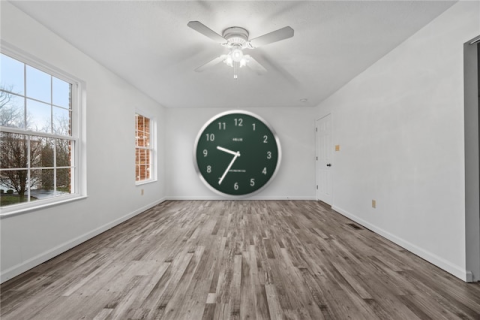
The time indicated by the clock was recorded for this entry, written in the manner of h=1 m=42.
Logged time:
h=9 m=35
